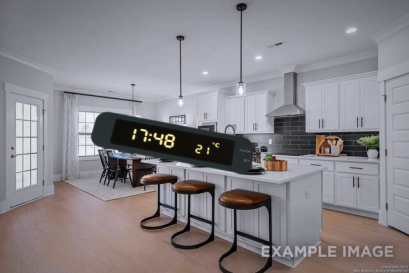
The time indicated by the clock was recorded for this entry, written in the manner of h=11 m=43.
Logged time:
h=17 m=48
